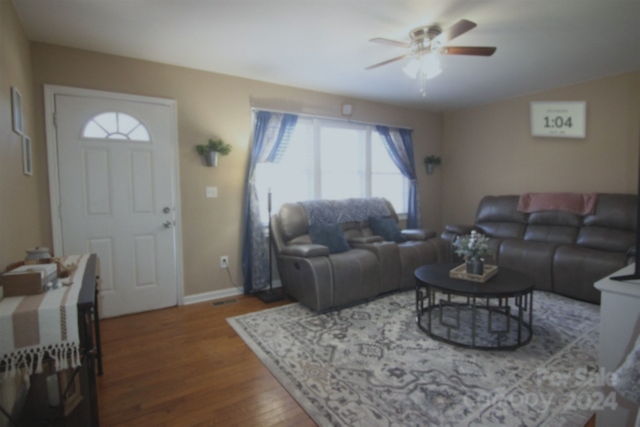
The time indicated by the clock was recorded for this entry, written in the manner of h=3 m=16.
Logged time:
h=1 m=4
